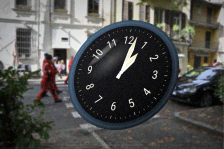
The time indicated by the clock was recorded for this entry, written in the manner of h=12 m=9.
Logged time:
h=1 m=2
